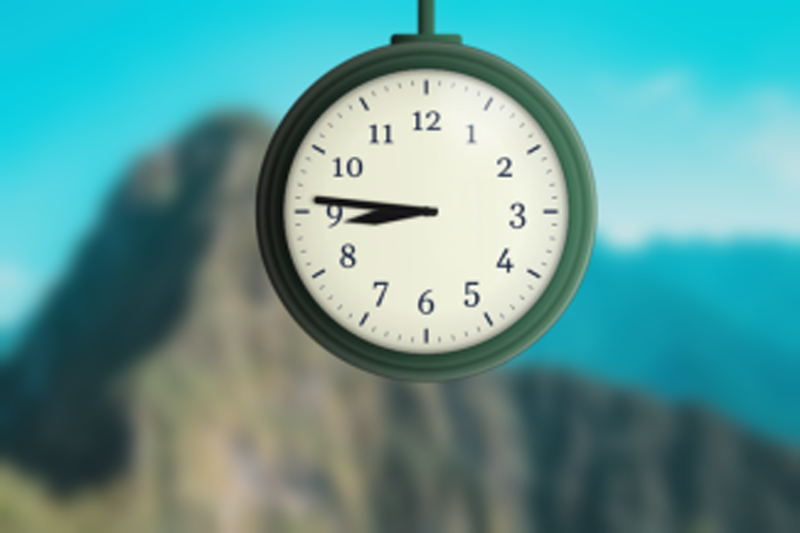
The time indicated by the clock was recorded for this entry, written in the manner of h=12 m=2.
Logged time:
h=8 m=46
